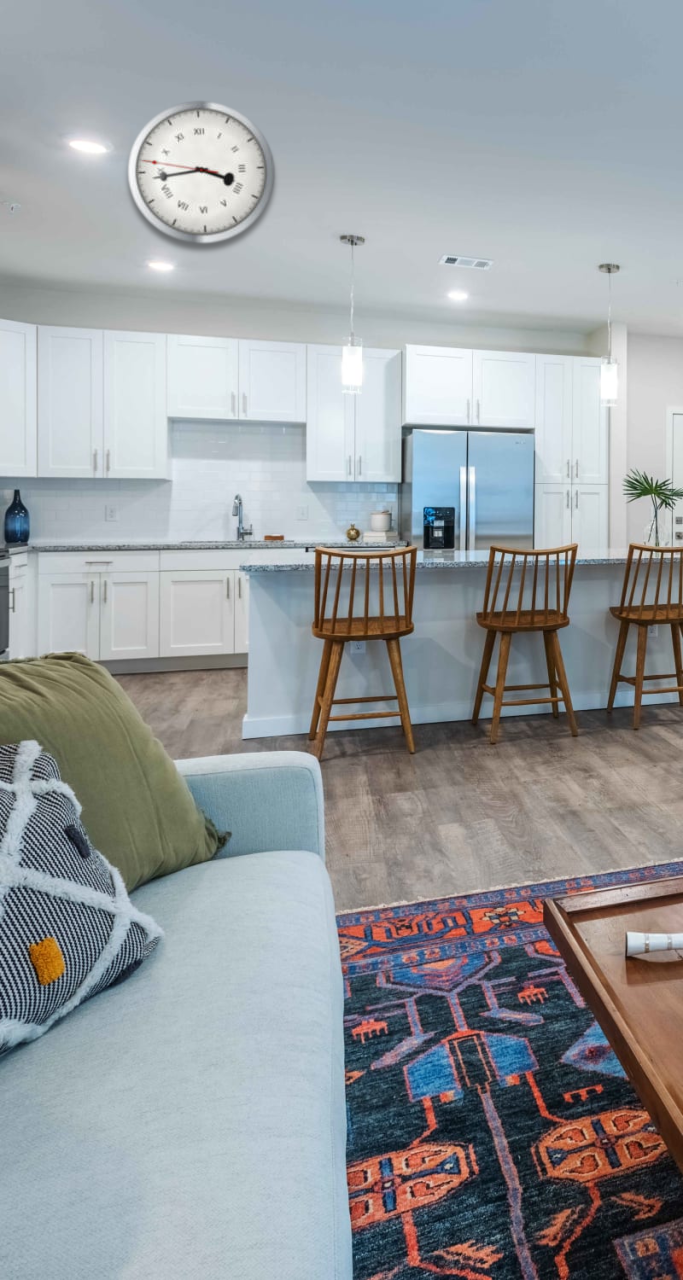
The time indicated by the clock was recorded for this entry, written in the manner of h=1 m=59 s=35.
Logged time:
h=3 m=43 s=47
